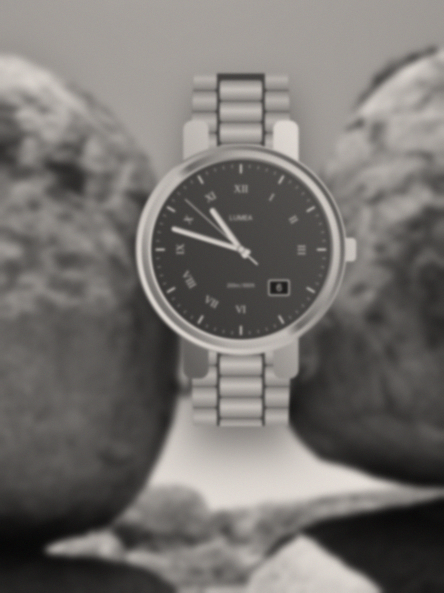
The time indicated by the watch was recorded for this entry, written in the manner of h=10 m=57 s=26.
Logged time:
h=10 m=47 s=52
